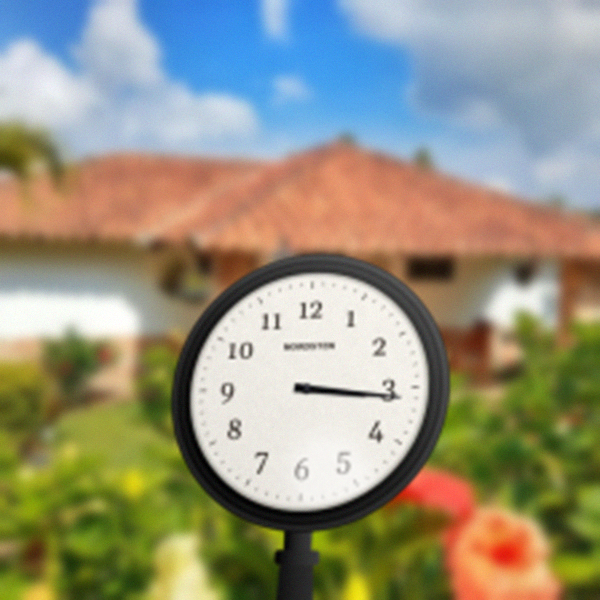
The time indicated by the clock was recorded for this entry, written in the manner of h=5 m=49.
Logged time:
h=3 m=16
